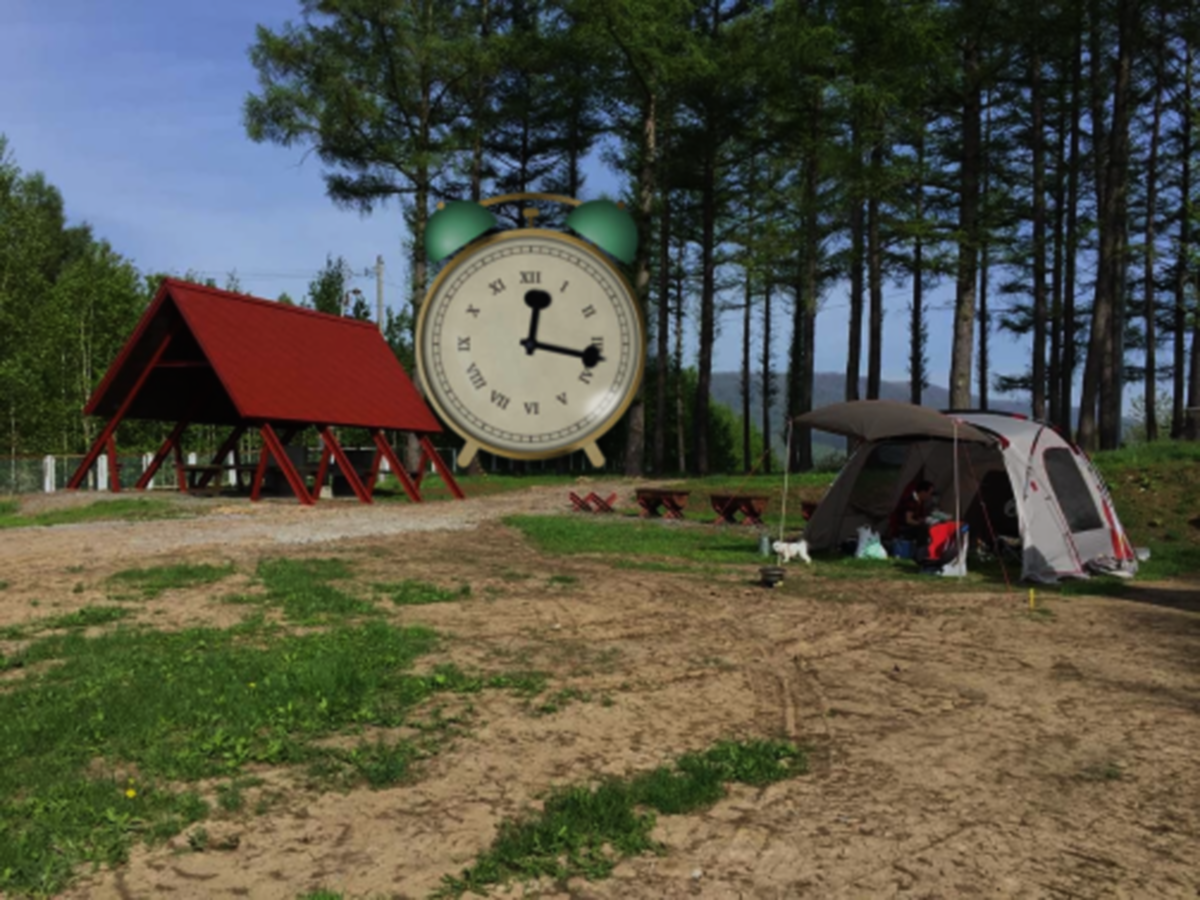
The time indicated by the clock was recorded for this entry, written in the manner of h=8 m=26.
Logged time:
h=12 m=17
